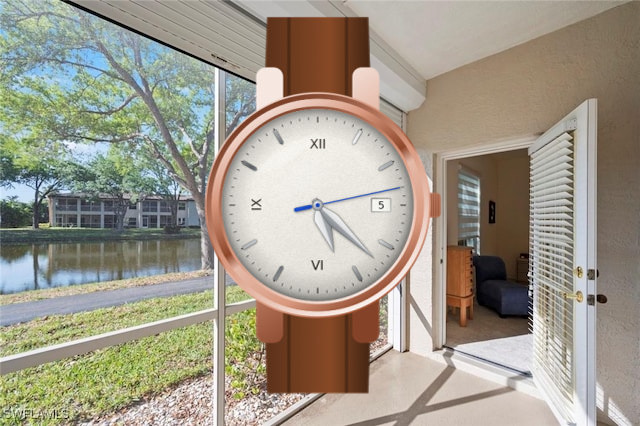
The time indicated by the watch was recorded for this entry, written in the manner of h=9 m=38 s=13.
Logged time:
h=5 m=22 s=13
